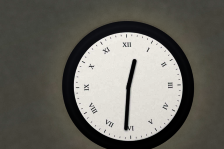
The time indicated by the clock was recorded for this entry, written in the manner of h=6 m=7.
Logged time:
h=12 m=31
